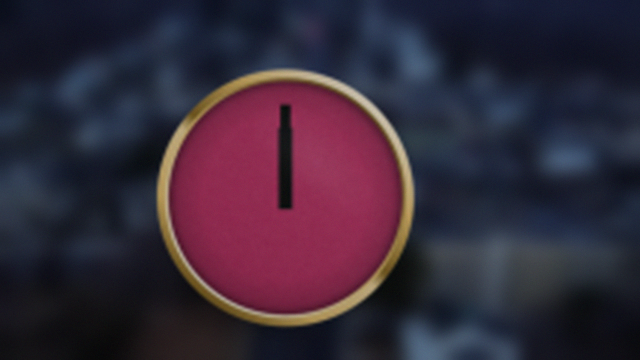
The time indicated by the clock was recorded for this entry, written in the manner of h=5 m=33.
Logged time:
h=12 m=0
